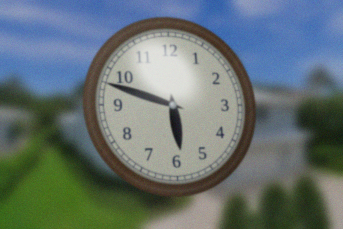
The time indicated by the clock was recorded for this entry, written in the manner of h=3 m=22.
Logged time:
h=5 m=48
